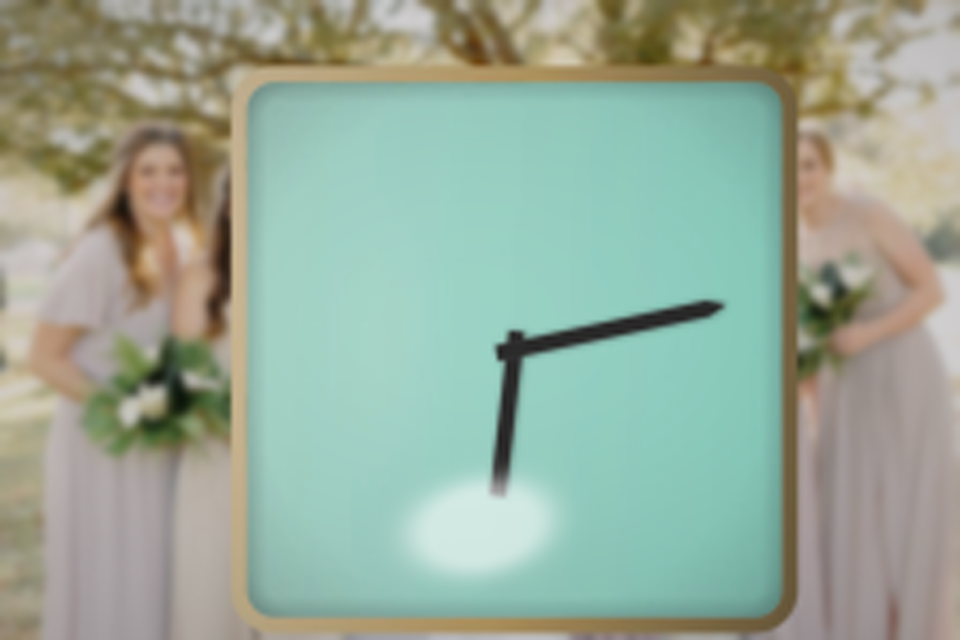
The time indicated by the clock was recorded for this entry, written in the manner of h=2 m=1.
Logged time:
h=6 m=13
